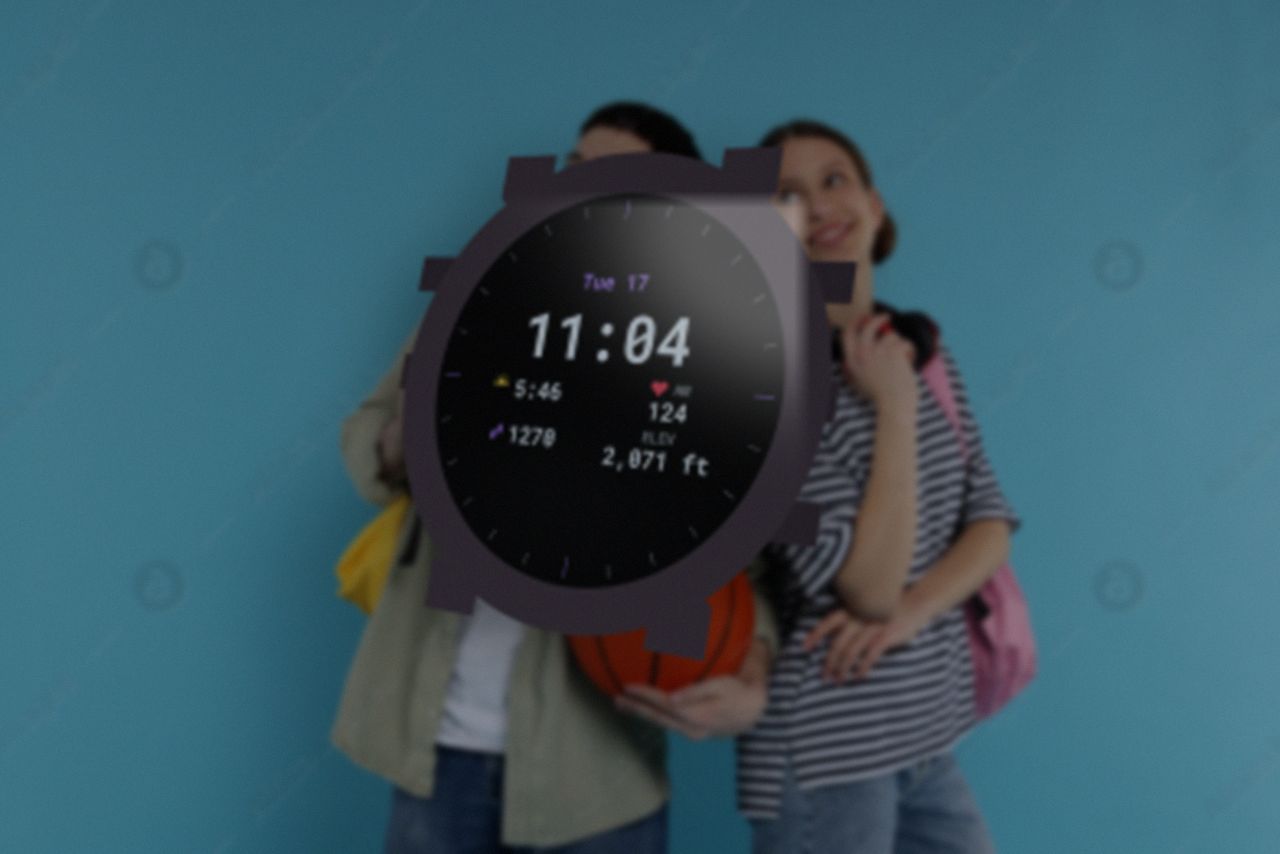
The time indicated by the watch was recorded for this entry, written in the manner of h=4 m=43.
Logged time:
h=11 m=4
